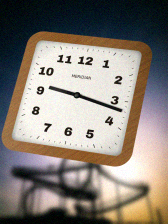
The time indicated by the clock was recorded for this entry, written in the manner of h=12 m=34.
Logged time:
h=9 m=17
